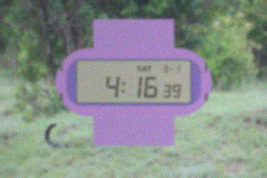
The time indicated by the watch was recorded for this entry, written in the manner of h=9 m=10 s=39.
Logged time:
h=4 m=16 s=39
